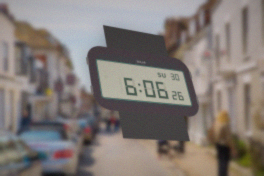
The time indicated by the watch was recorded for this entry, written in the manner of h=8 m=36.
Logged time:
h=6 m=6
